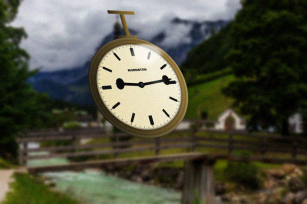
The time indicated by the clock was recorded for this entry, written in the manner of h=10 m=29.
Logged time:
h=9 m=14
